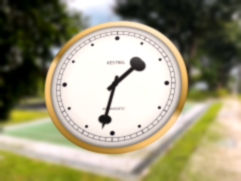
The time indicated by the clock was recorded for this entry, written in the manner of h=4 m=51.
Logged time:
h=1 m=32
